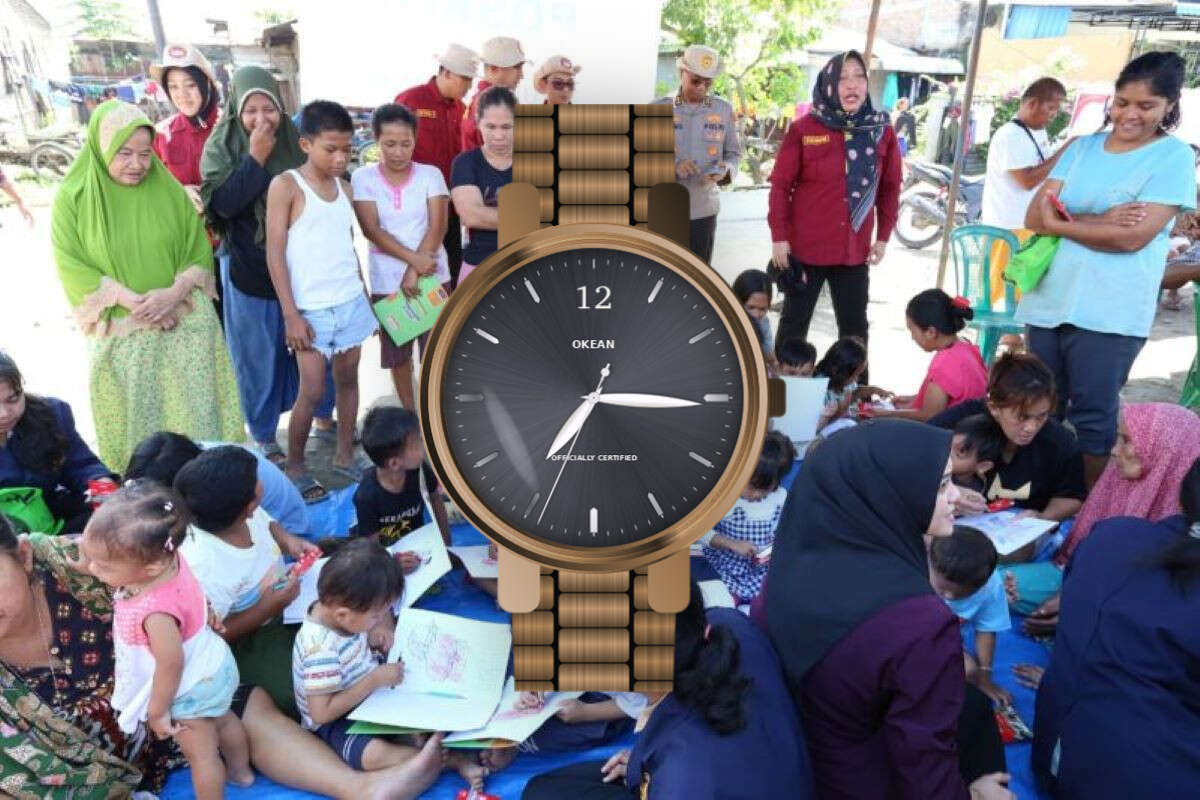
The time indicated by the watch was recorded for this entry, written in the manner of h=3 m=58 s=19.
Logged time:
h=7 m=15 s=34
